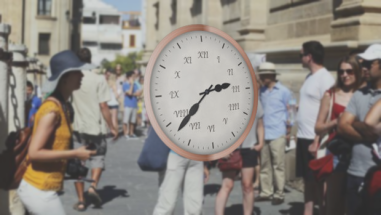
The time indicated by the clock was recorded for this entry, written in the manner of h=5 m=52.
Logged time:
h=2 m=38
